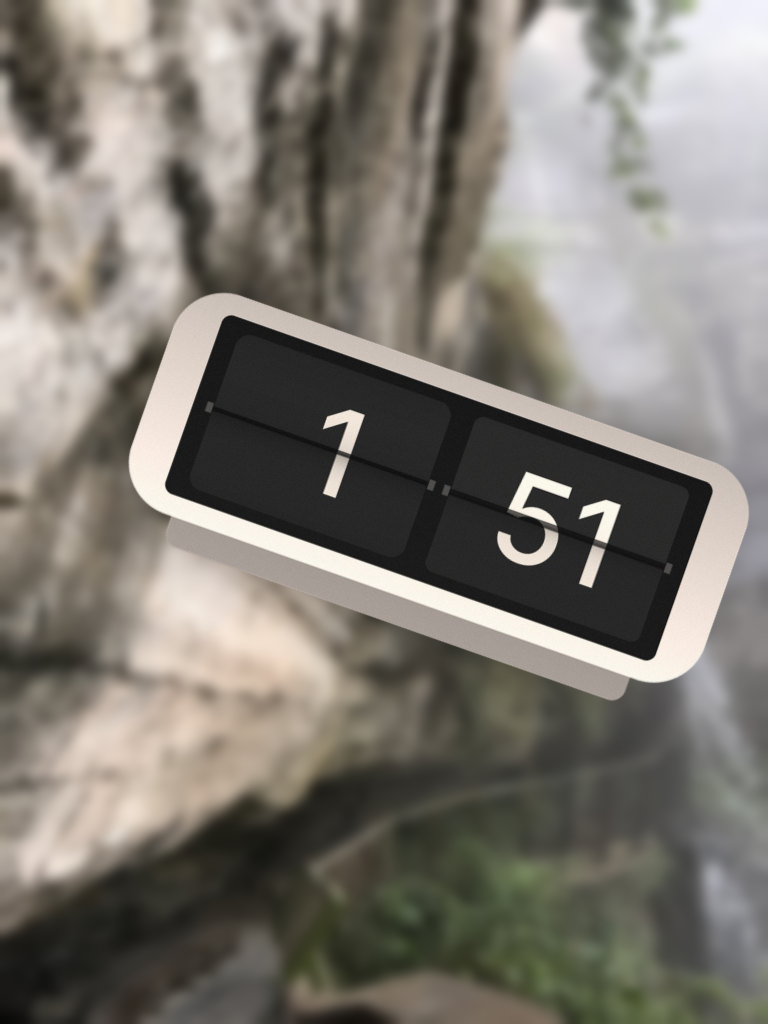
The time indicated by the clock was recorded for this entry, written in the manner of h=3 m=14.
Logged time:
h=1 m=51
